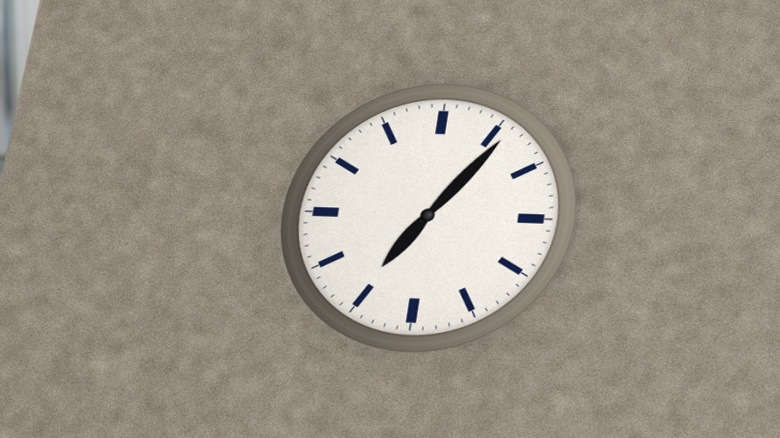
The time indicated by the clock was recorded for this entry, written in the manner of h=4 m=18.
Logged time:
h=7 m=6
